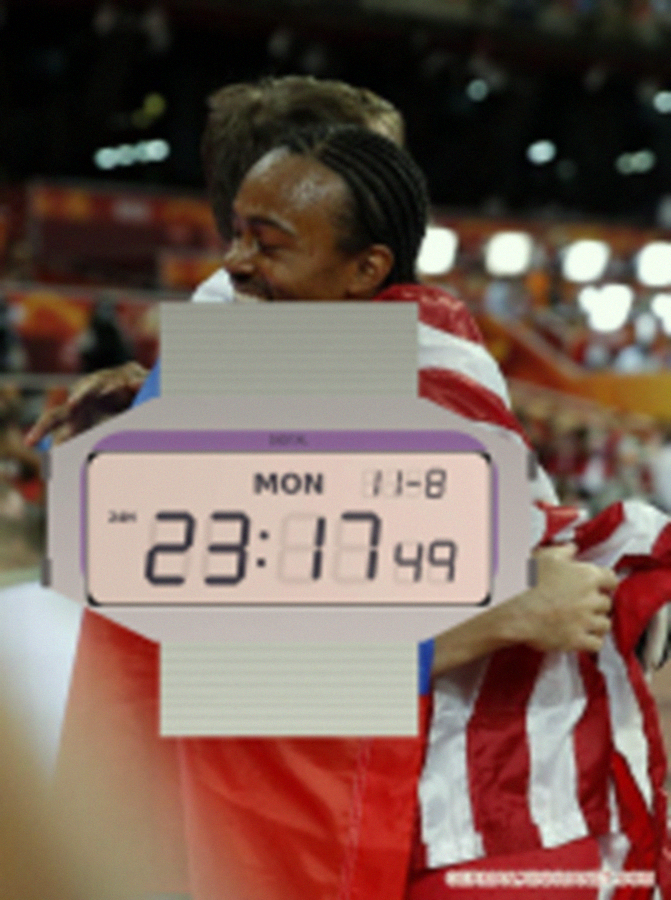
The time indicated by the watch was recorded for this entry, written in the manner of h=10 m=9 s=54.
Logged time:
h=23 m=17 s=49
